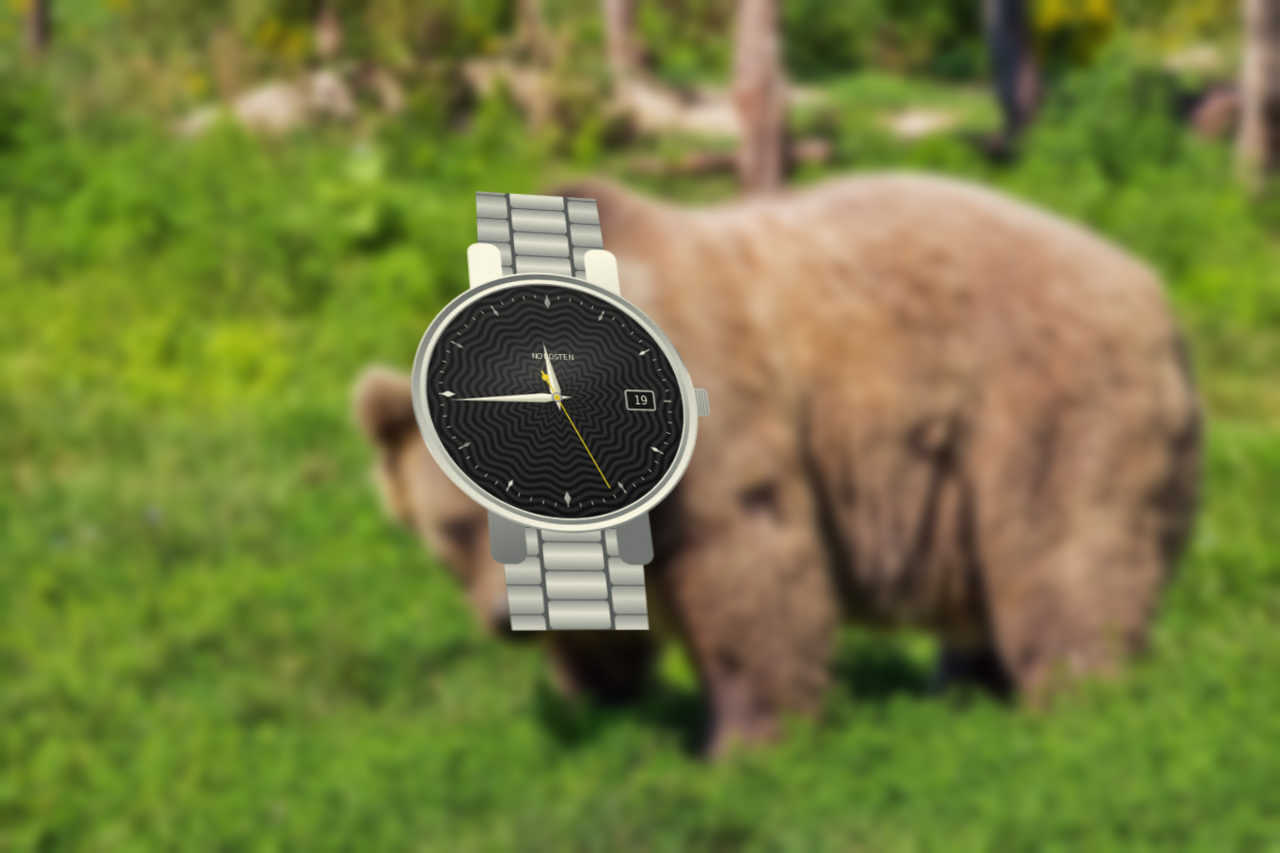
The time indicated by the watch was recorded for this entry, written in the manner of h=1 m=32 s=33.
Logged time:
h=11 m=44 s=26
